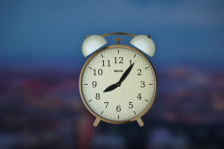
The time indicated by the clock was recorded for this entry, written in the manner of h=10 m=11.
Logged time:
h=8 m=6
